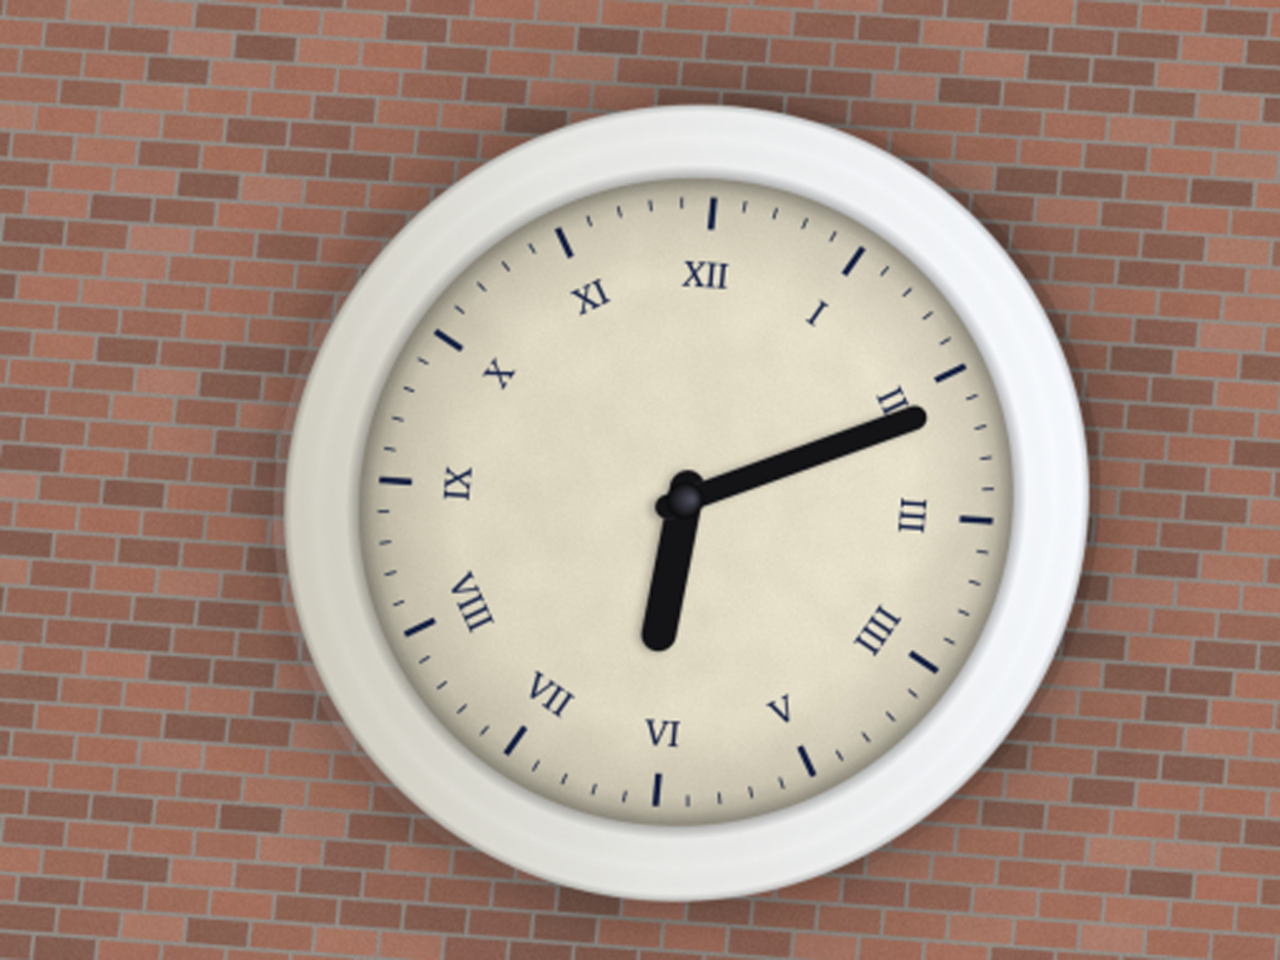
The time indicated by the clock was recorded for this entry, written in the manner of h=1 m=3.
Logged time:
h=6 m=11
